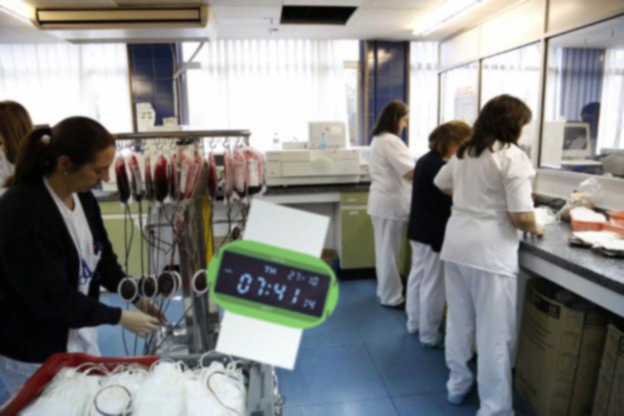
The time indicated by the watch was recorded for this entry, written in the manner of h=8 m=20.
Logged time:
h=7 m=41
